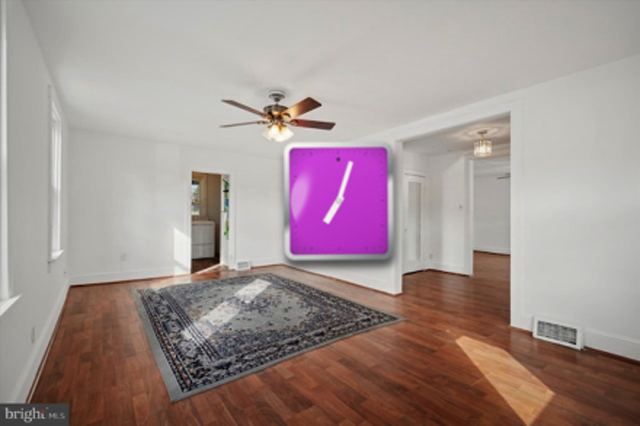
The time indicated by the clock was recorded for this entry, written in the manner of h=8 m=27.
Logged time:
h=7 m=3
